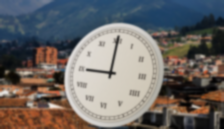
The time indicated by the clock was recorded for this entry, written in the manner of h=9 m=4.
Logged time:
h=9 m=0
